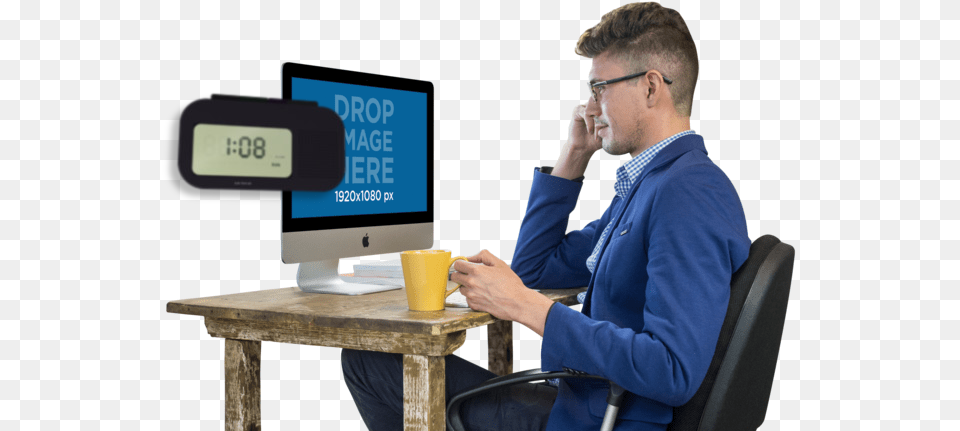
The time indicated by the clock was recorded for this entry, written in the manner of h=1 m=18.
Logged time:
h=1 m=8
